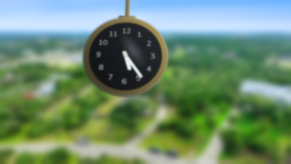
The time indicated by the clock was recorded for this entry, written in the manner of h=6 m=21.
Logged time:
h=5 m=24
